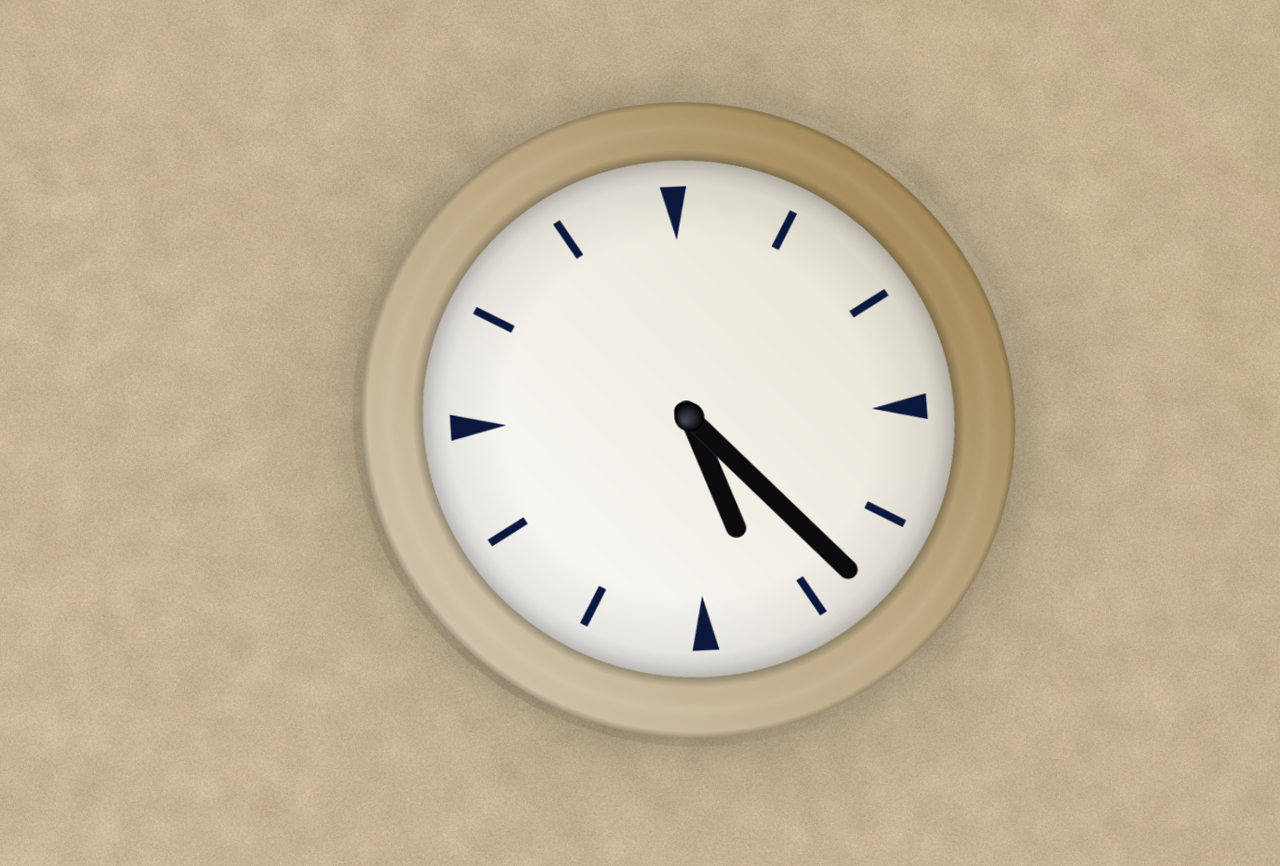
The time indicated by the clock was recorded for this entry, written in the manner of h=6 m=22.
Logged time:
h=5 m=23
